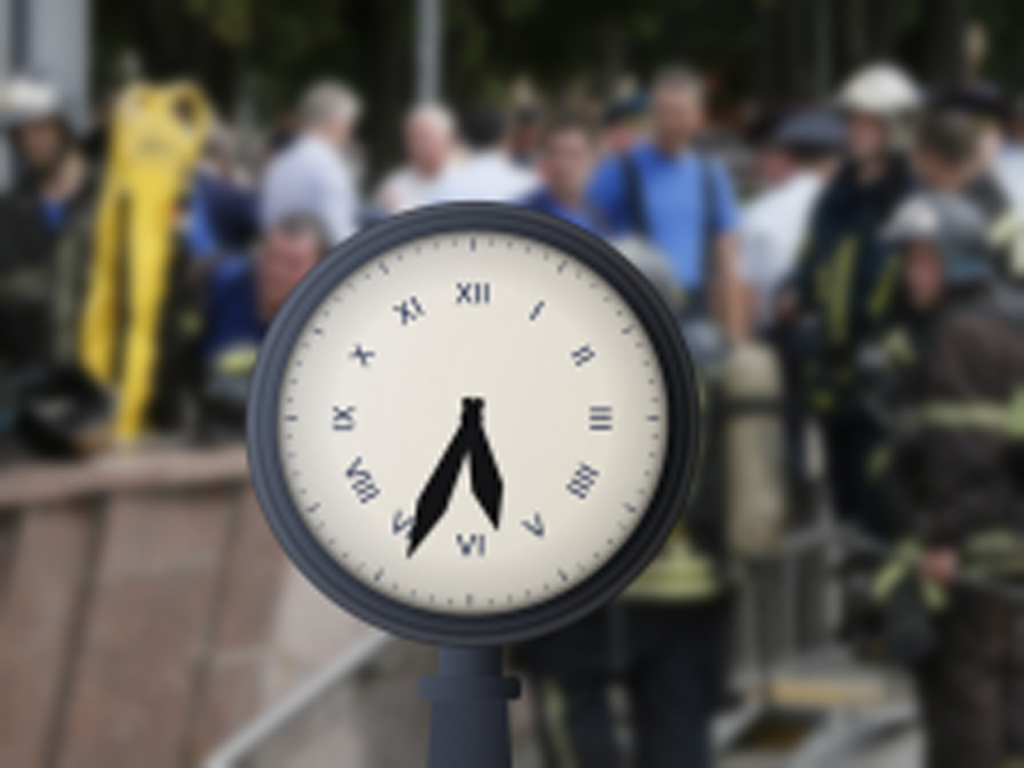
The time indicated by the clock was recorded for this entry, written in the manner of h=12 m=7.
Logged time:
h=5 m=34
